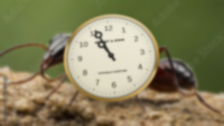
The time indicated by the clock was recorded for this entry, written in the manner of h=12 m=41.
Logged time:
h=10 m=56
